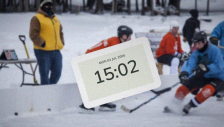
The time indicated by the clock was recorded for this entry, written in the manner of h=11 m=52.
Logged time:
h=15 m=2
